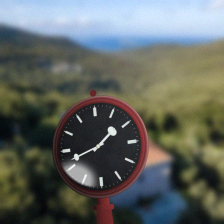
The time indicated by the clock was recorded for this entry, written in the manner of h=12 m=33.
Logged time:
h=1 m=42
